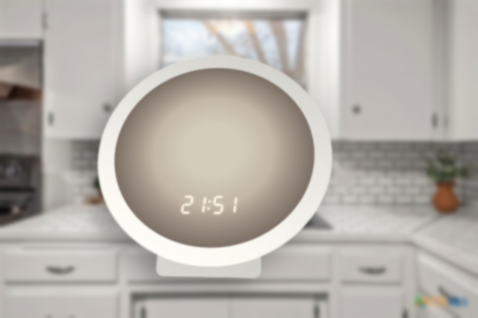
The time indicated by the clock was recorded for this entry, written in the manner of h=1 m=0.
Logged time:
h=21 m=51
